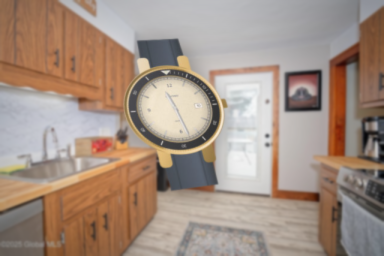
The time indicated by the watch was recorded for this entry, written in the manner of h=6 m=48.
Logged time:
h=11 m=28
